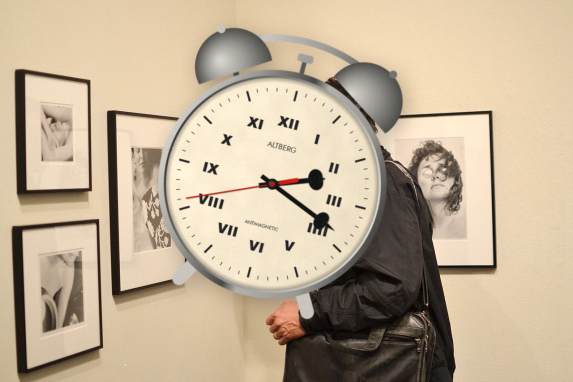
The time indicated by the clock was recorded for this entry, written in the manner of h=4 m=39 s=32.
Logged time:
h=2 m=18 s=41
